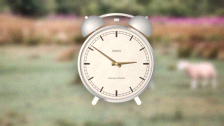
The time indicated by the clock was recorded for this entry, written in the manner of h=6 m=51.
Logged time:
h=2 m=51
